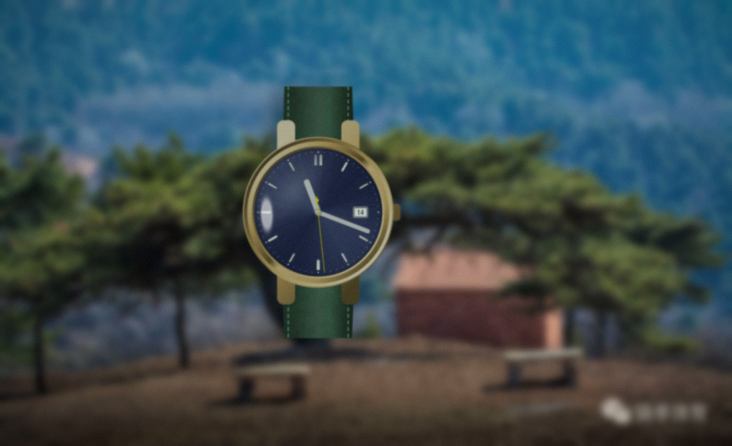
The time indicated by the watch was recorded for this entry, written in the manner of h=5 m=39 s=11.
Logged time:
h=11 m=18 s=29
